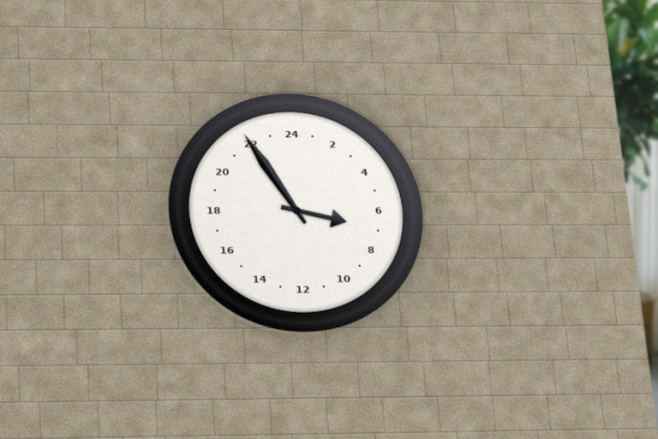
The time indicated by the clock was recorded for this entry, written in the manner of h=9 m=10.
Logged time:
h=6 m=55
